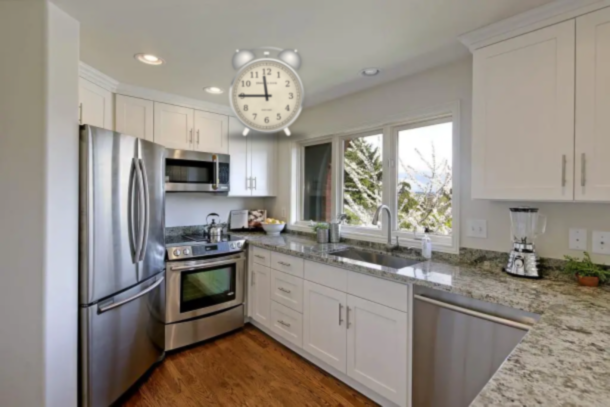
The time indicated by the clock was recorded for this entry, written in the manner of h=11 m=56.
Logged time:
h=11 m=45
